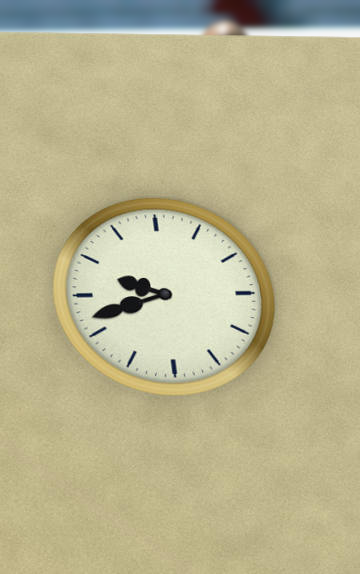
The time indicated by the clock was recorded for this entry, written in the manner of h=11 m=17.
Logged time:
h=9 m=42
